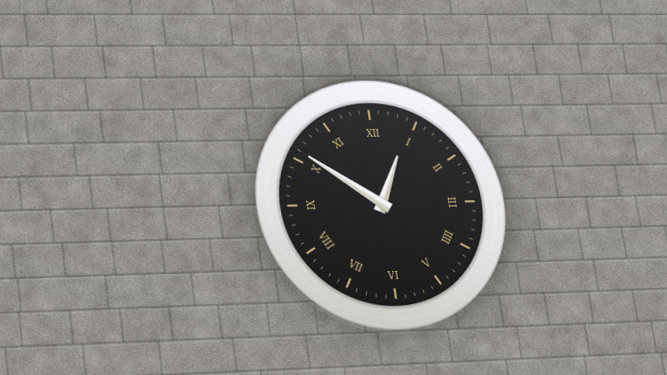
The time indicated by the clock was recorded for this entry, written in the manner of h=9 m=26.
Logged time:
h=12 m=51
